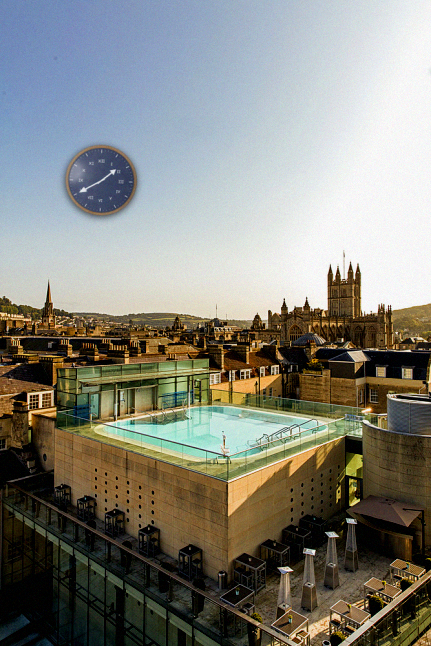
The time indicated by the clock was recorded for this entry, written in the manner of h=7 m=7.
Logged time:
h=1 m=40
